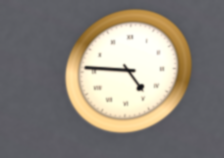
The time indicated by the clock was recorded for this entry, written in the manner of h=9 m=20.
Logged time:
h=4 m=46
